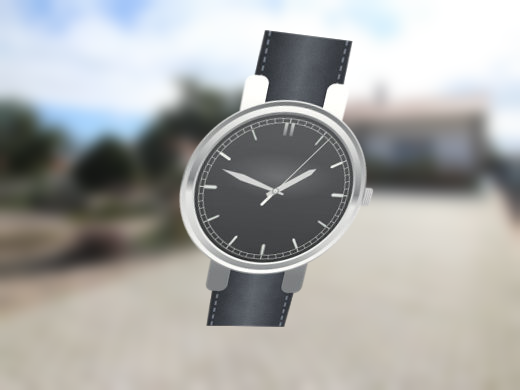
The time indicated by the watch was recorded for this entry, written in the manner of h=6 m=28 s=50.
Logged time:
h=1 m=48 s=6
